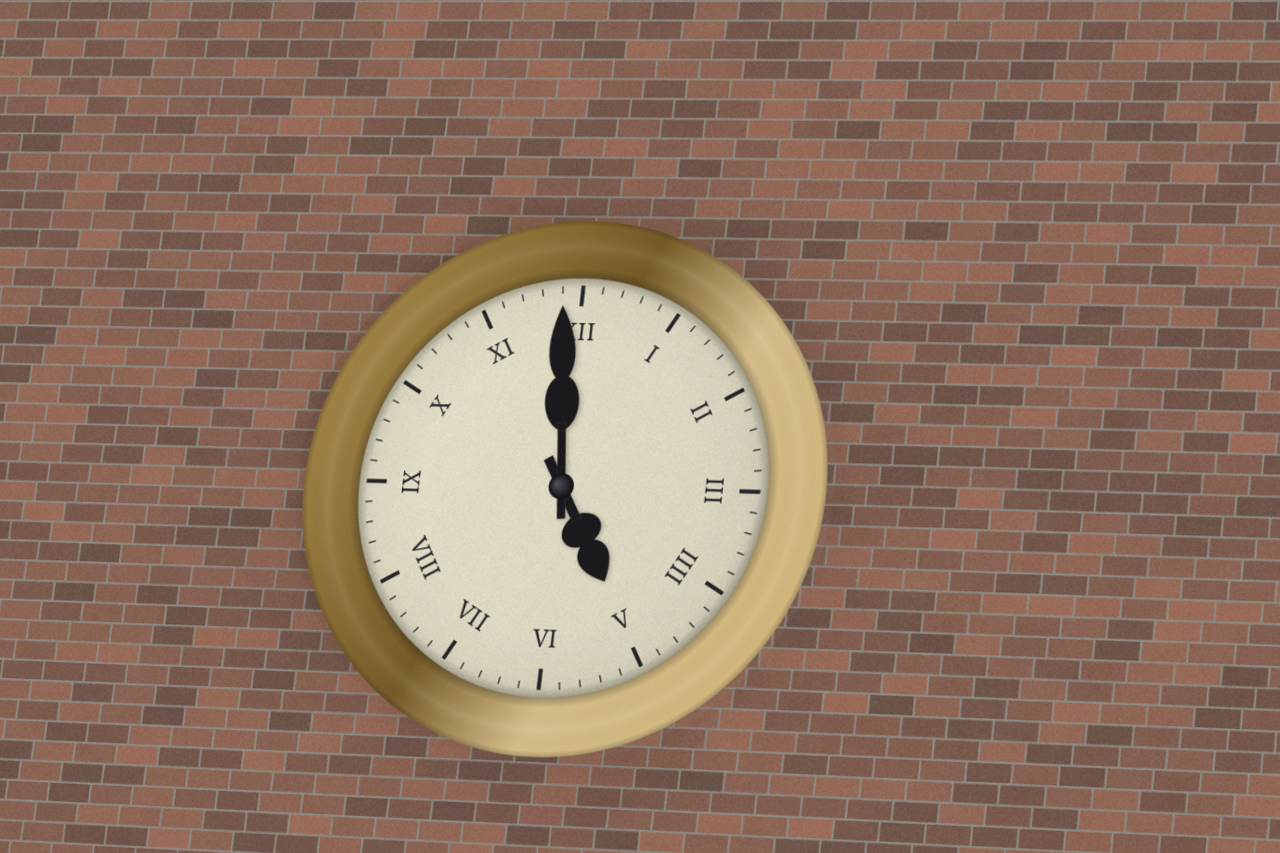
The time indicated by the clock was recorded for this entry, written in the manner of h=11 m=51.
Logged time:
h=4 m=59
